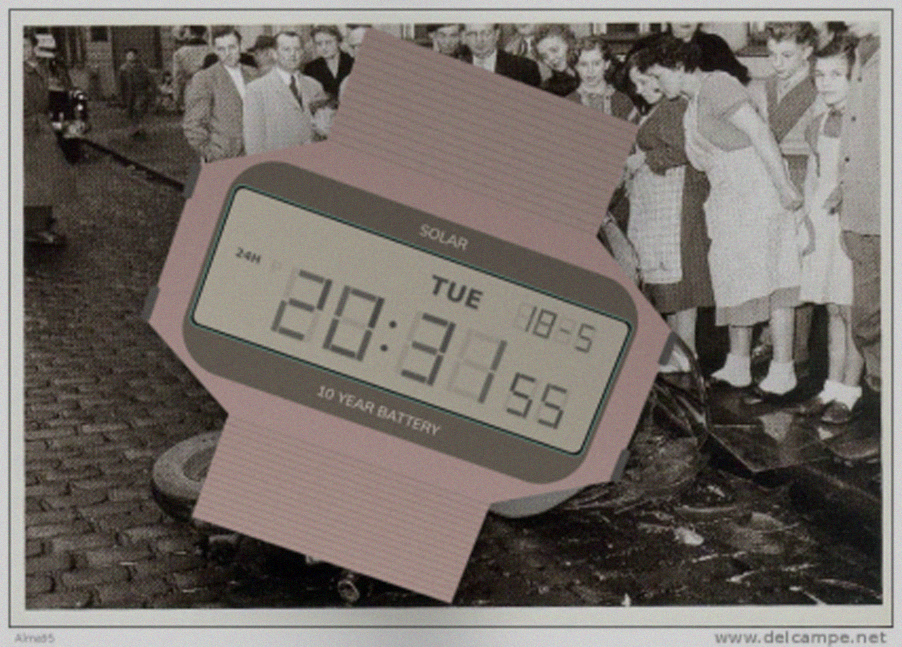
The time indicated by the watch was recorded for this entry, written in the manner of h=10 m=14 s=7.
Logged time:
h=20 m=31 s=55
